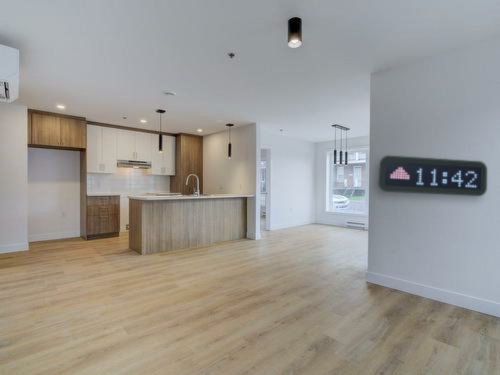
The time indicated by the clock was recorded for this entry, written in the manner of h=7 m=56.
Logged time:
h=11 m=42
